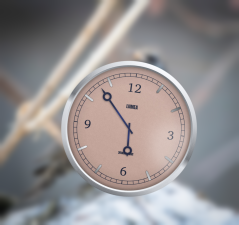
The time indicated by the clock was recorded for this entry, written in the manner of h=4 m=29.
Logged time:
h=5 m=53
